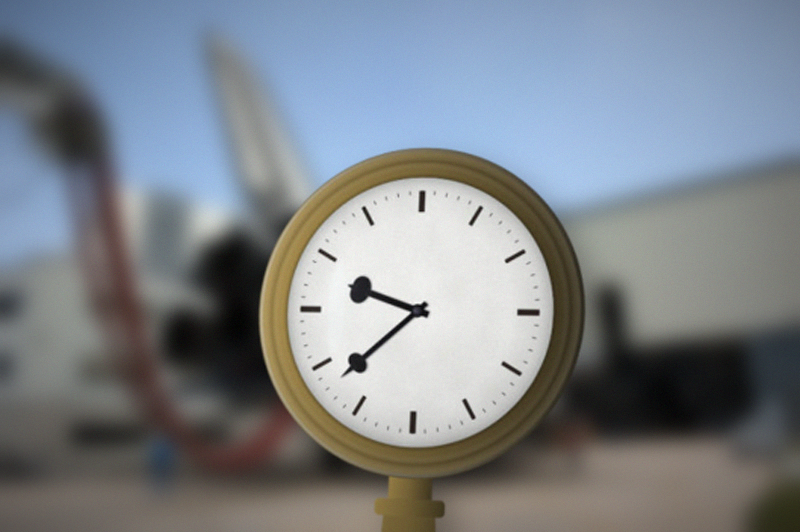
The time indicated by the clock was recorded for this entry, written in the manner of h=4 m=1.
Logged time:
h=9 m=38
